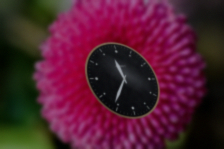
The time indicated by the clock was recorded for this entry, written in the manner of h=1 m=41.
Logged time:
h=11 m=36
